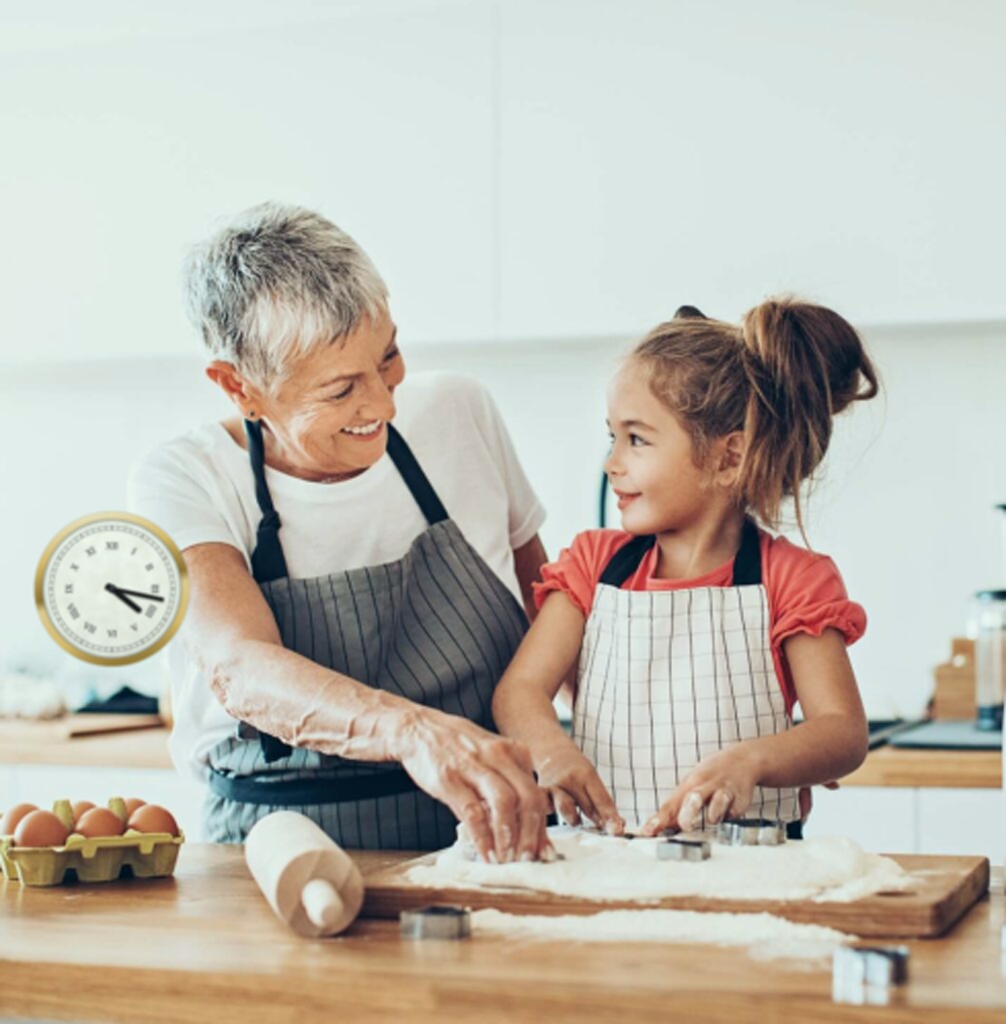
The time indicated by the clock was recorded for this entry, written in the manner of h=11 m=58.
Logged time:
h=4 m=17
